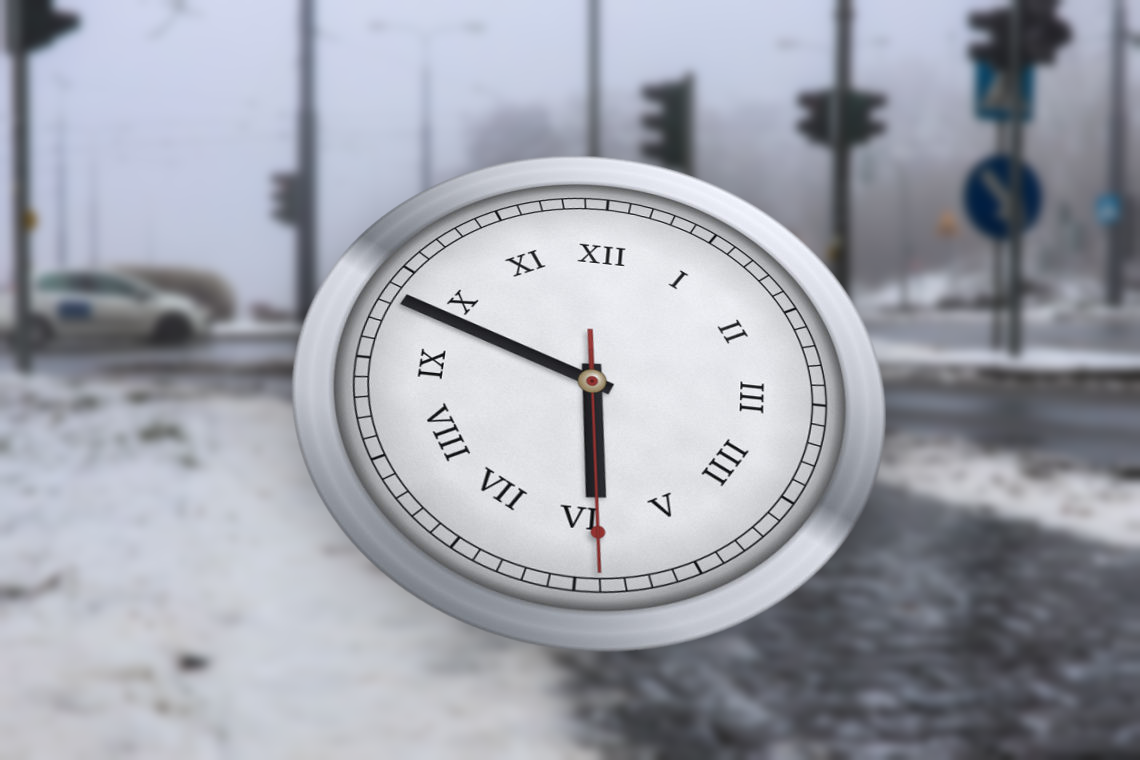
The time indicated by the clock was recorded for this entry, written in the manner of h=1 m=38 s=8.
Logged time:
h=5 m=48 s=29
